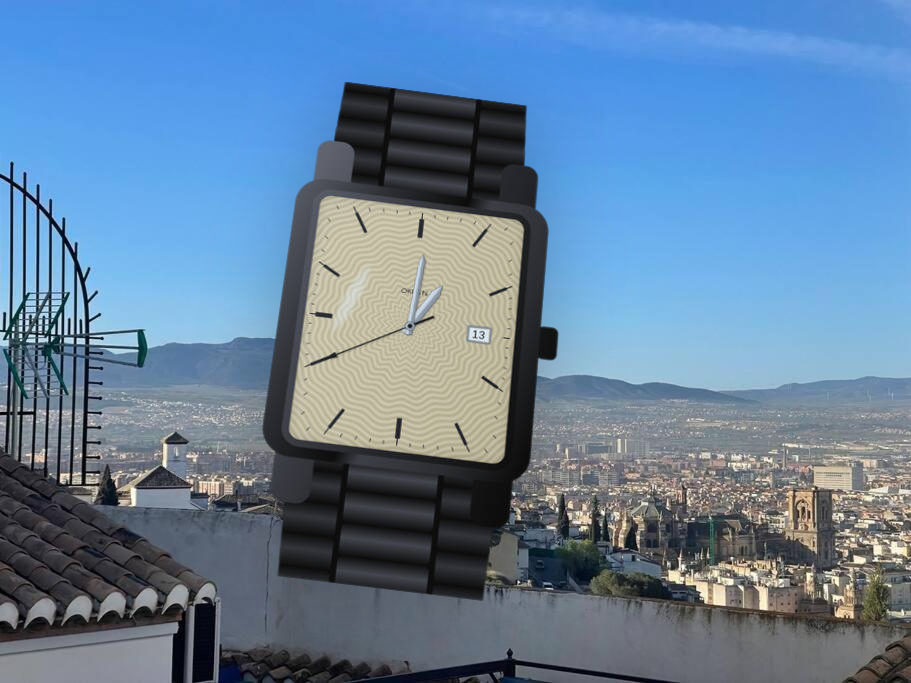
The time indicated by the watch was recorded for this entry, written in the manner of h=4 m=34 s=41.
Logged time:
h=1 m=0 s=40
